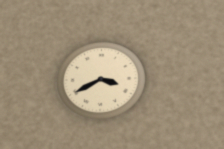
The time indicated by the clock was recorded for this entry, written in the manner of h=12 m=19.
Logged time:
h=3 m=40
